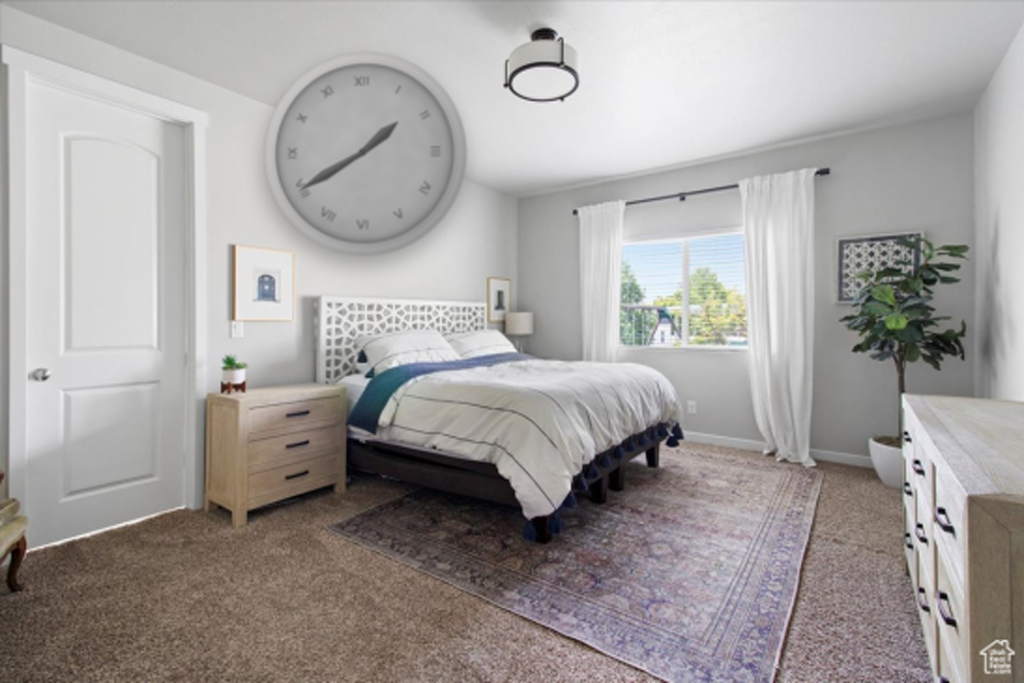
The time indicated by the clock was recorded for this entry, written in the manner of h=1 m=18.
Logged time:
h=1 m=40
